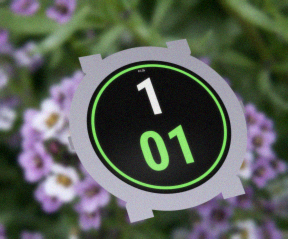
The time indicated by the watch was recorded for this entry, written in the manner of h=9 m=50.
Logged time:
h=1 m=1
